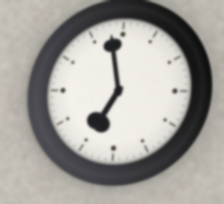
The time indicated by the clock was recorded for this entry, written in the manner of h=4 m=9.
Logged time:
h=6 m=58
